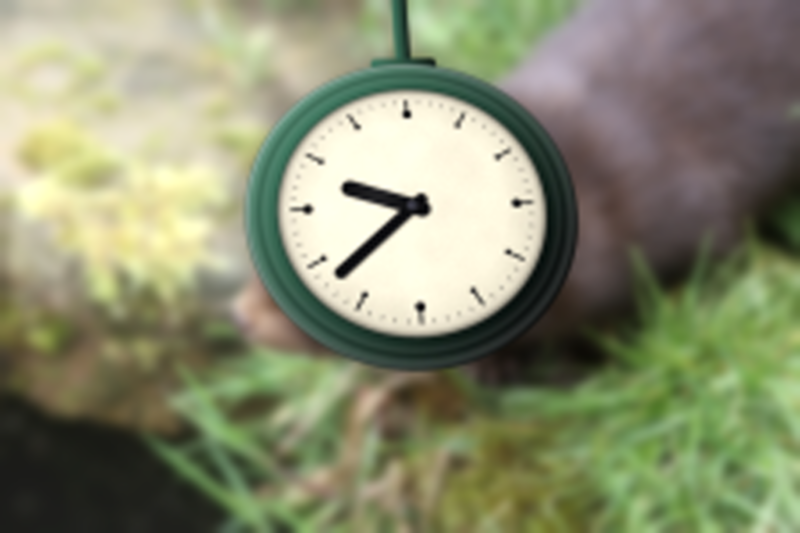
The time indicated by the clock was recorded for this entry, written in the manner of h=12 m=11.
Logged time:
h=9 m=38
